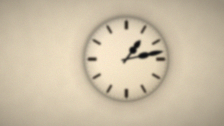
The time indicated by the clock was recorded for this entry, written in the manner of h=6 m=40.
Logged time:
h=1 m=13
